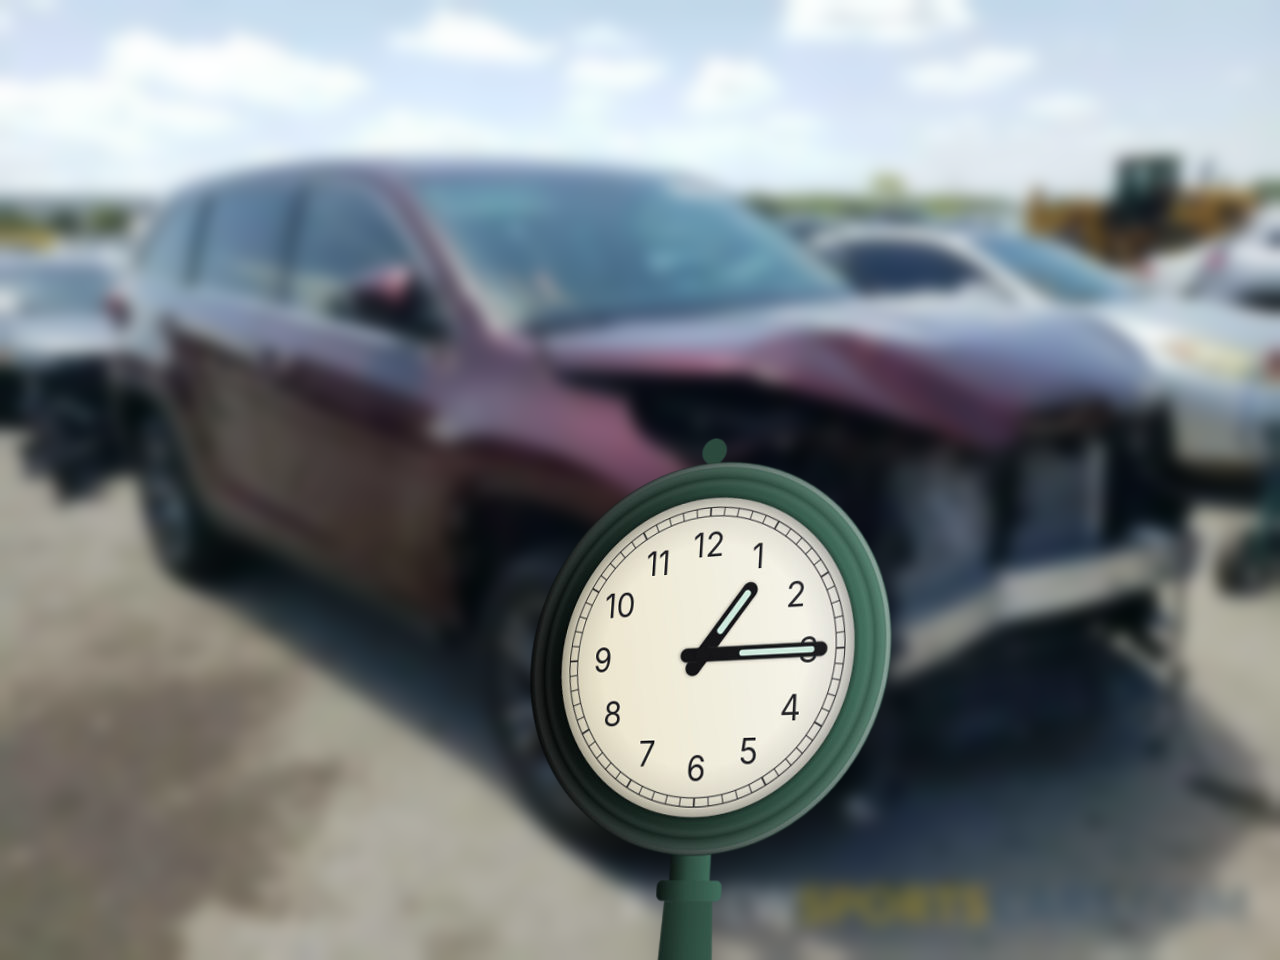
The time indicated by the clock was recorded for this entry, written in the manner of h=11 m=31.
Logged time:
h=1 m=15
